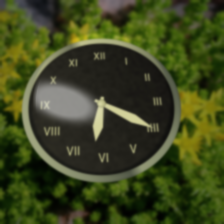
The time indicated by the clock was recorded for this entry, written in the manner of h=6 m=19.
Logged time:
h=6 m=20
